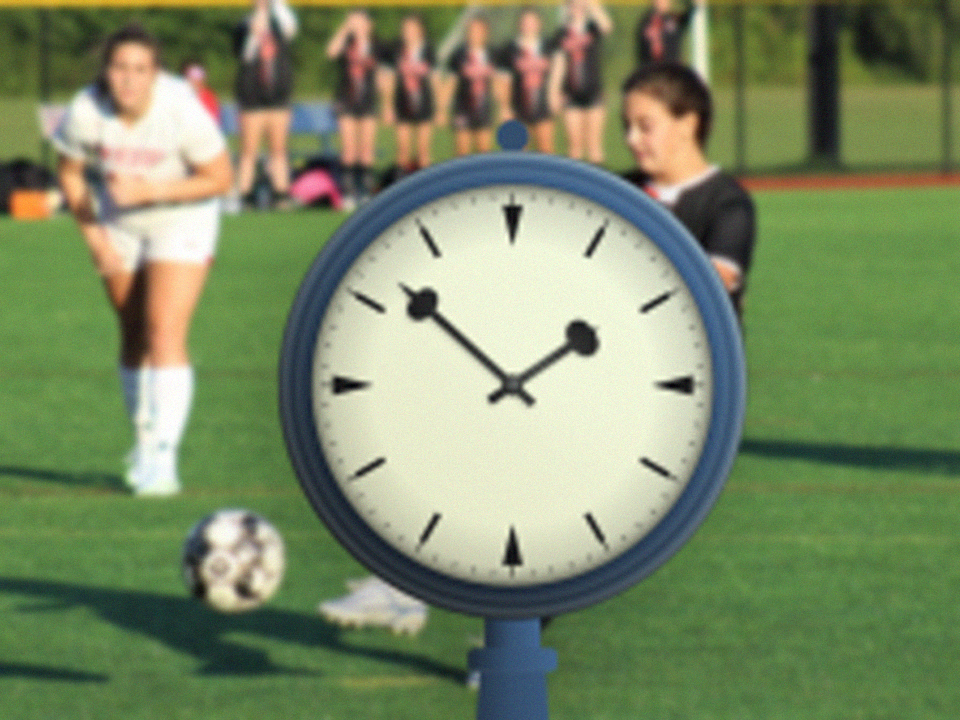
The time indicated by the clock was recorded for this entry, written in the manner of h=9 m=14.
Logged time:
h=1 m=52
